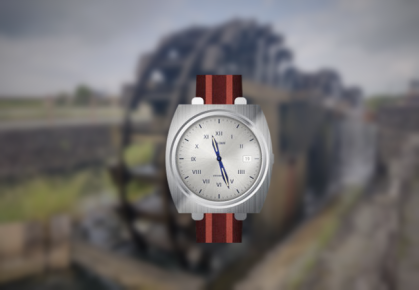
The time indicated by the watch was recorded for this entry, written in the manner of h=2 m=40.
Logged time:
h=11 m=27
